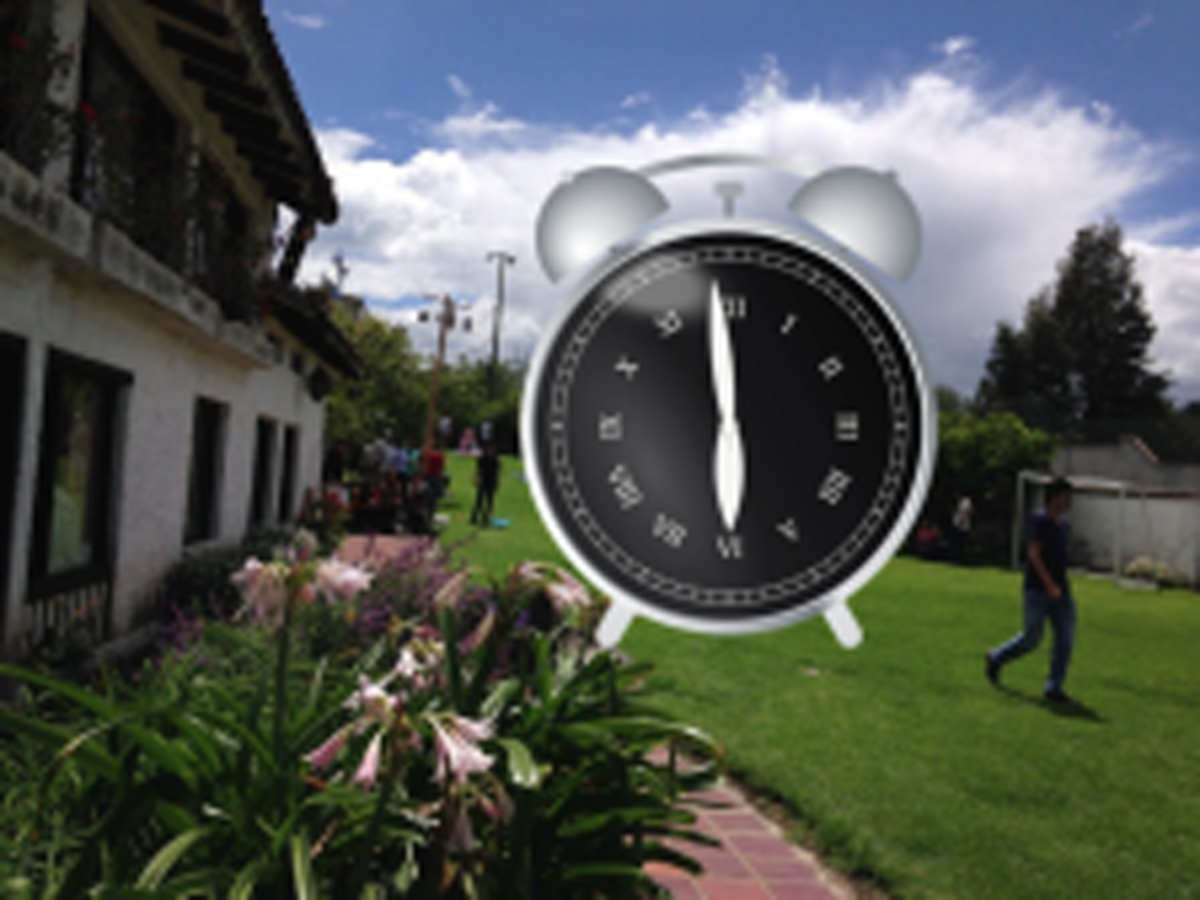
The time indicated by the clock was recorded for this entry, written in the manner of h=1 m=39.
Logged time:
h=5 m=59
